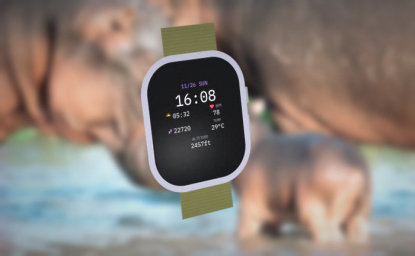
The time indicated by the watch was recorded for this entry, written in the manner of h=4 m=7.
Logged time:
h=16 m=8
